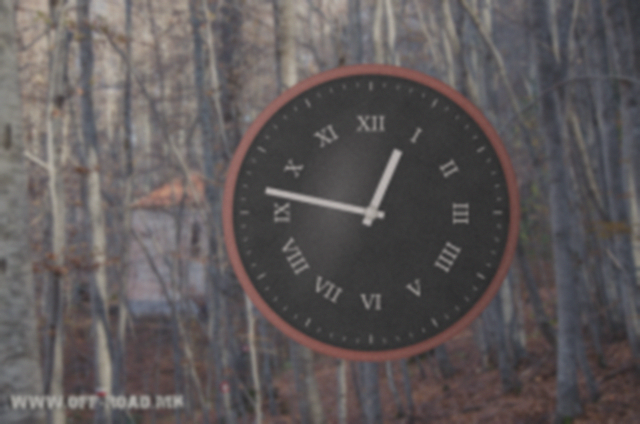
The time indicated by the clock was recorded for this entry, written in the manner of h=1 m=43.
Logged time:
h=12 m=47
